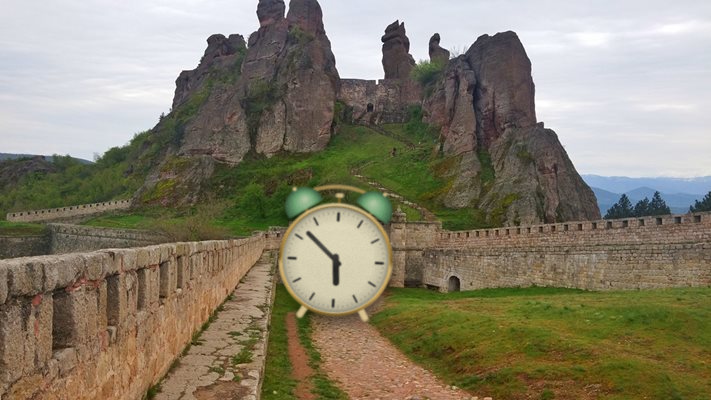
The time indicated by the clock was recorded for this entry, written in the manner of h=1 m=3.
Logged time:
h=5 m=52
